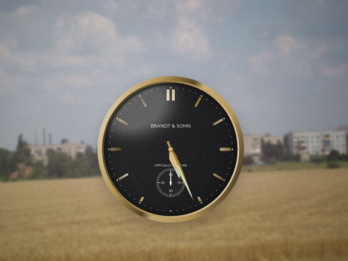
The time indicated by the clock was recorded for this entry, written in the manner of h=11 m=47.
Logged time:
h=5 m=26
